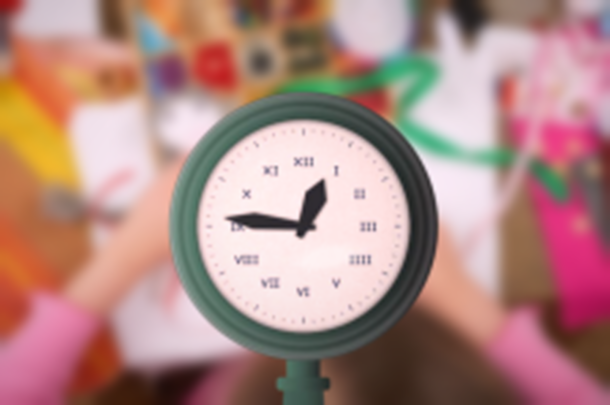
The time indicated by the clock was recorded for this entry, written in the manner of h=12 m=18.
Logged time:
h=12 m=46
